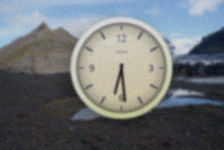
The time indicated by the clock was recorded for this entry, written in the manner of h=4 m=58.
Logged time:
h=6 m=29
